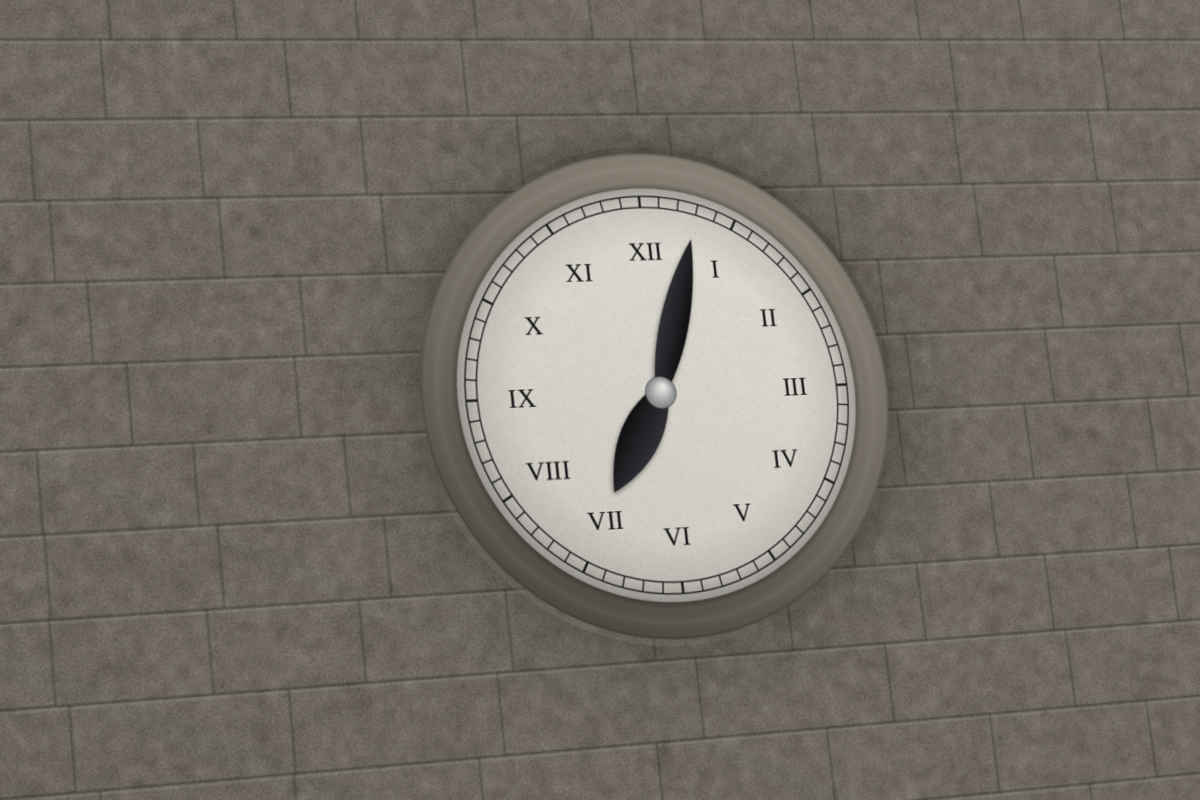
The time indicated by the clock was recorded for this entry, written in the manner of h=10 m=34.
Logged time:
h=7 m=3
